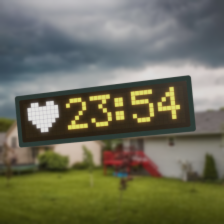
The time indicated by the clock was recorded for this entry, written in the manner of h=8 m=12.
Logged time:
h=23 m=54
